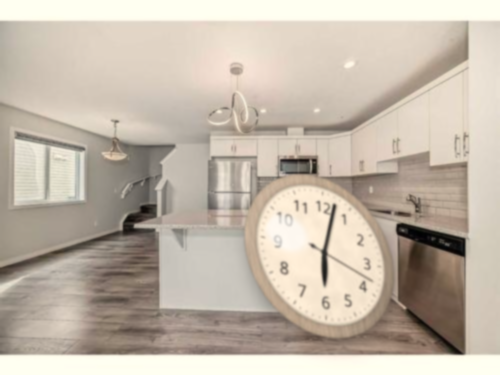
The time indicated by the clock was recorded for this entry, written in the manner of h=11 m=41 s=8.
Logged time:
h=6 m=2 s=18
